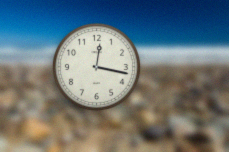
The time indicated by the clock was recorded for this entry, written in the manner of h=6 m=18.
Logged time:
h=12 m=17
